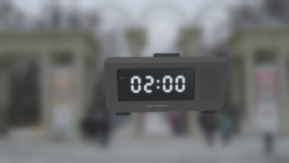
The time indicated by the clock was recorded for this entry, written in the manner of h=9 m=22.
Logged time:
h=2 m=0
